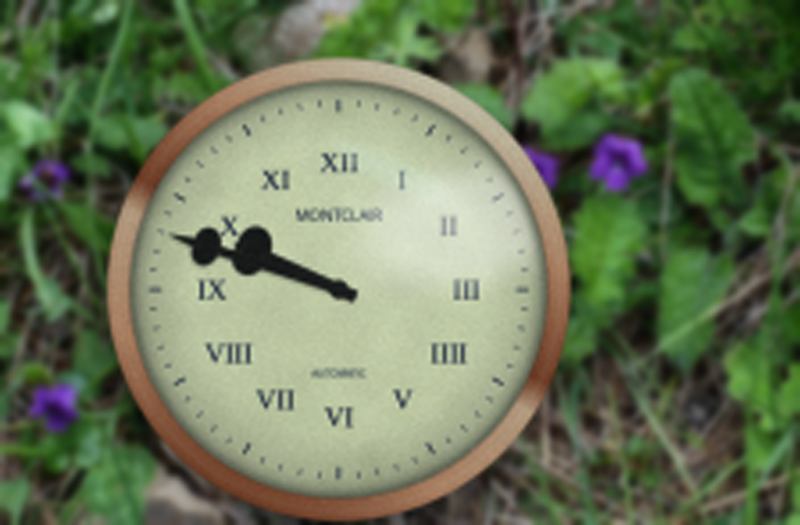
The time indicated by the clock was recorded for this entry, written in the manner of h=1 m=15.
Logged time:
h=9 m=48
